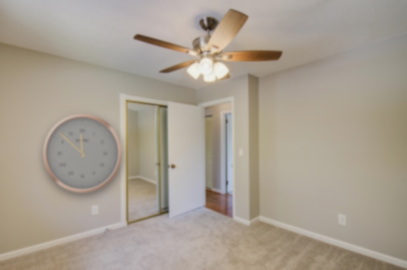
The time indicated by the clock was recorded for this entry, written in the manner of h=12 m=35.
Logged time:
h=11 m=52
